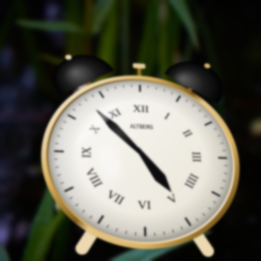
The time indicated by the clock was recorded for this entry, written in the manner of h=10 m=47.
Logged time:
h=4 m=53
